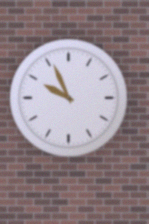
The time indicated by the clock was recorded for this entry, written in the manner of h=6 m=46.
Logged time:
h=9 m=56
